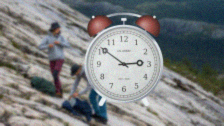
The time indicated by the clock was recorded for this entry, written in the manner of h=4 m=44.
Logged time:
h=2 m=51
